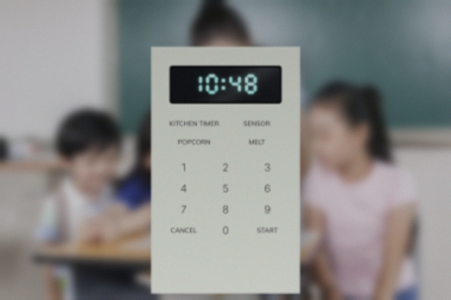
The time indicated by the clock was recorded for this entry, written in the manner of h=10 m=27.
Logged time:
h=10 m=48
